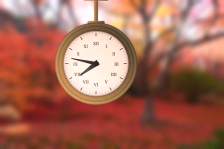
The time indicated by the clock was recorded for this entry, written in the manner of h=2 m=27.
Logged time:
h=7 m=47
